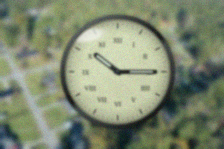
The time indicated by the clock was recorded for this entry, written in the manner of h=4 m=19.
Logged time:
h=10 m=15
